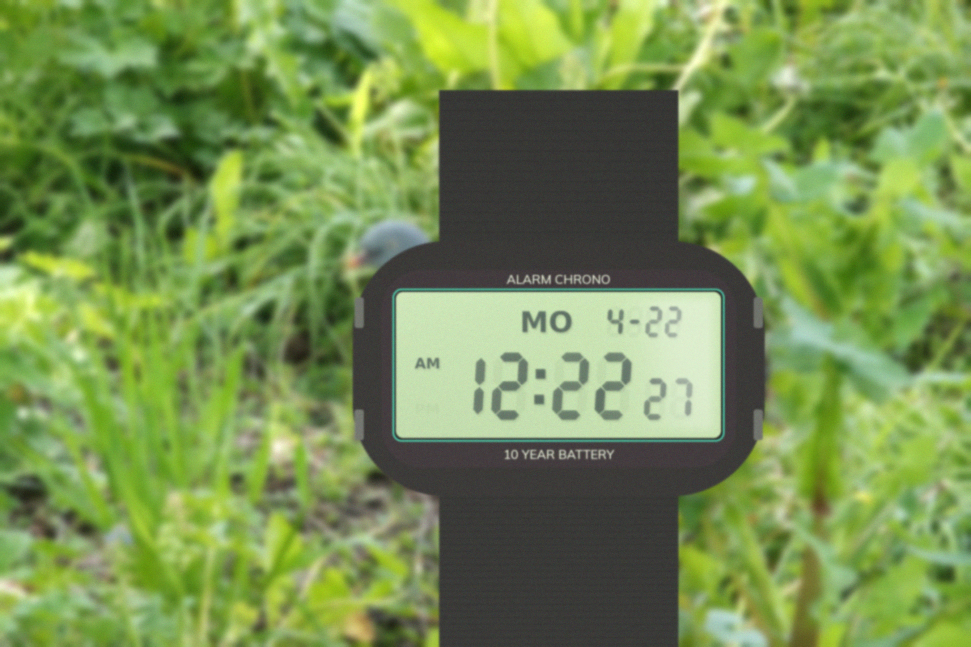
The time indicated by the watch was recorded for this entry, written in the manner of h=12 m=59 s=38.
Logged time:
h=12 m=22 s=27
